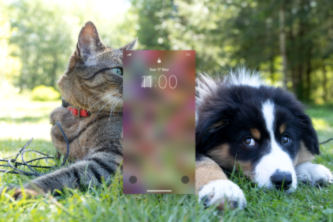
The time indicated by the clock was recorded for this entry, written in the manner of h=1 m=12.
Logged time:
h=11 m=0
